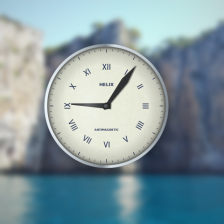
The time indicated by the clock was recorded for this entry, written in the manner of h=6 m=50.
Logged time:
h=9 m=6
